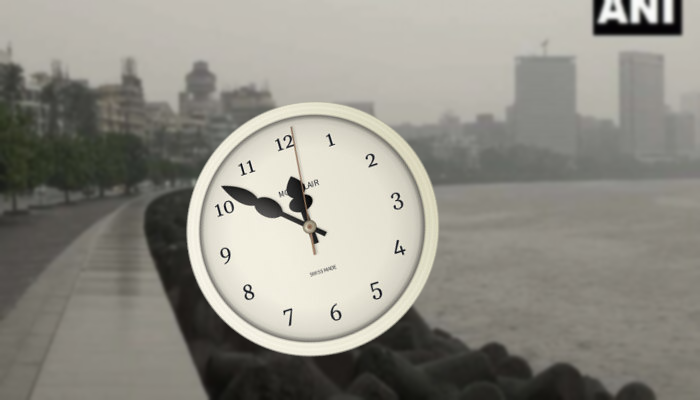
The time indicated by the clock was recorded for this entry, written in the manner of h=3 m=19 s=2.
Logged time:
h=11 m=52 s=1
